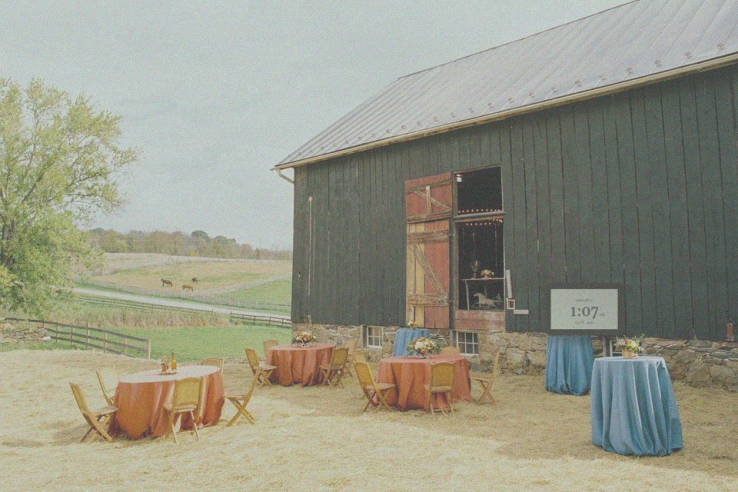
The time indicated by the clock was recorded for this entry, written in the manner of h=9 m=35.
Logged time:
h=1 m=7
